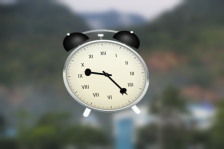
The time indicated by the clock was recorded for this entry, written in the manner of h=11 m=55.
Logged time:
h=9 m=24
